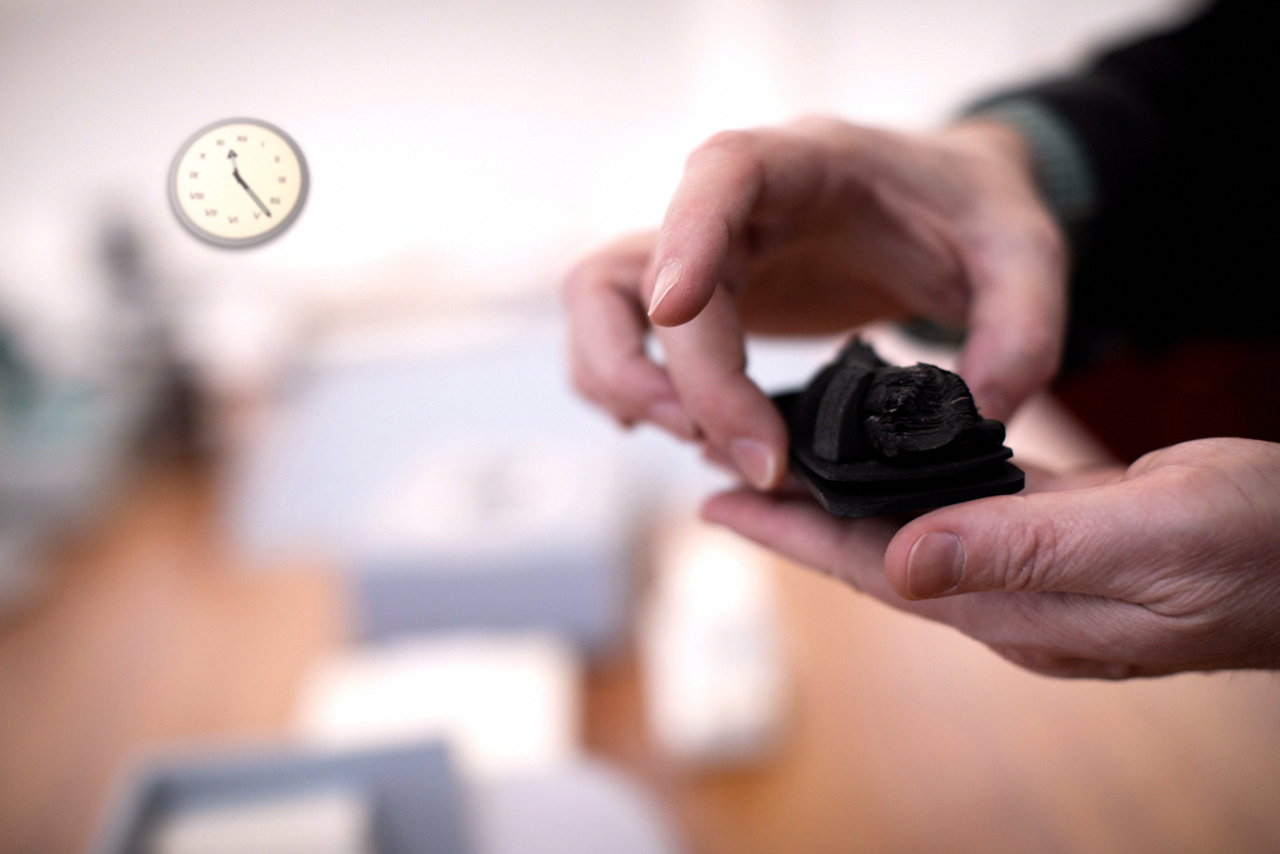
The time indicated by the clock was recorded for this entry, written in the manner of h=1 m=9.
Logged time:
h=11 m=23
